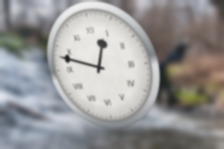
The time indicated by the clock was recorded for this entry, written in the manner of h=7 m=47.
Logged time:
h=12 m=48
